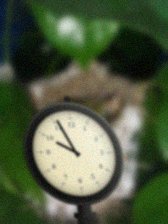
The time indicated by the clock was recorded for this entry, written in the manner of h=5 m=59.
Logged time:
h=9 m=56
